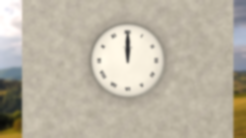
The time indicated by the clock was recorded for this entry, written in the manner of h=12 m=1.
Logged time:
h=12 m=0
